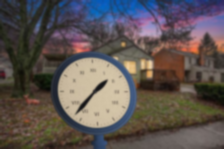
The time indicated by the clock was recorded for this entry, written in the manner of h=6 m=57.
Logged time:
h=1 m=37
